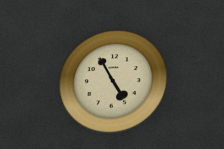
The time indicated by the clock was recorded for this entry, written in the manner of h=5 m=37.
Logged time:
h=4 m=55
